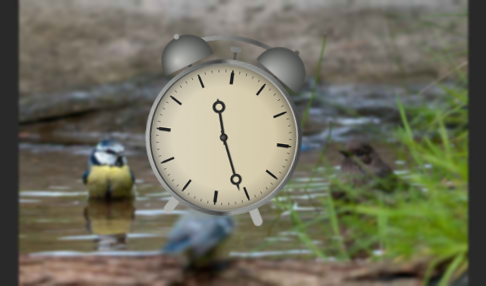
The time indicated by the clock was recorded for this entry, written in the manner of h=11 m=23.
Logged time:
h=11 m=26
